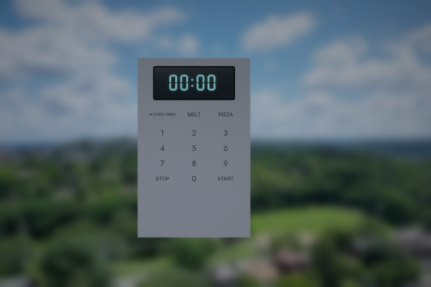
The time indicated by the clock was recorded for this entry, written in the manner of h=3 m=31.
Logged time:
h=0 m=0
